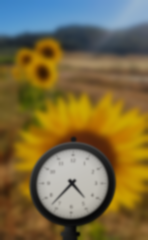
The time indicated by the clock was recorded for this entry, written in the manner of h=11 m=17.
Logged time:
h=4 m=37
